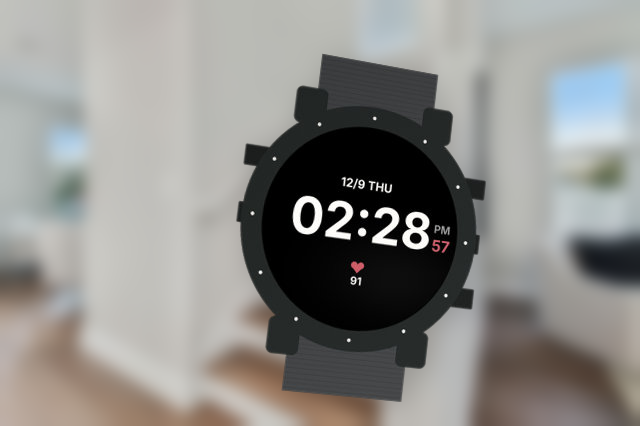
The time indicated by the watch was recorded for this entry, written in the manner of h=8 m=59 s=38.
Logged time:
h=2 m=28 s=57
